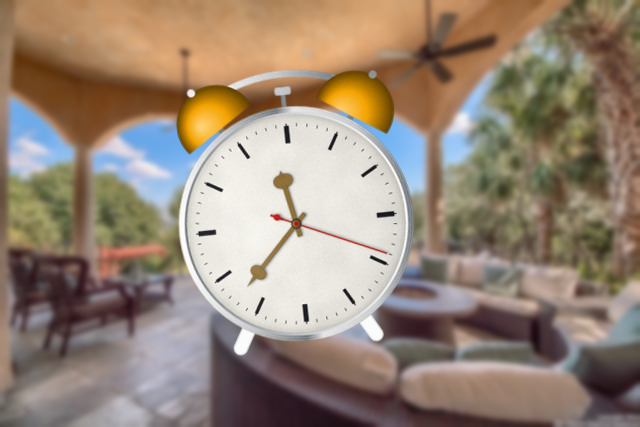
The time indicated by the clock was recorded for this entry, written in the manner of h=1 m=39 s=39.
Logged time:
h=11 m=37 s=19
